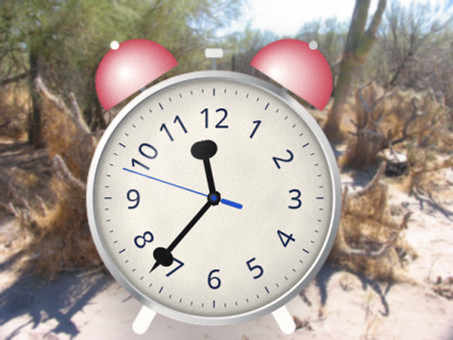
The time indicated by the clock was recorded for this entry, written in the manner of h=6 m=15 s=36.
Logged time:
h=11 m=36 s=48
